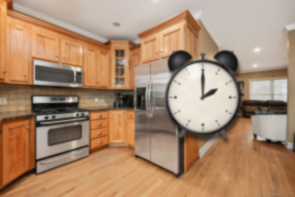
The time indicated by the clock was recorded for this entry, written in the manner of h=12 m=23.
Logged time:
h=2 m=0
